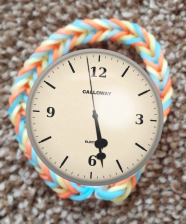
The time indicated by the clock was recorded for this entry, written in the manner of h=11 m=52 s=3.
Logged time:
h=5 m=27 s=58
